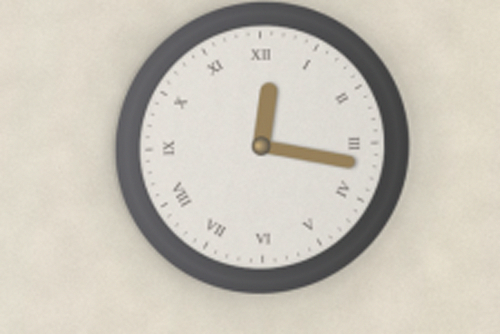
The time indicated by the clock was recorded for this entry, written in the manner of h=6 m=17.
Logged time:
h=12 m=17
